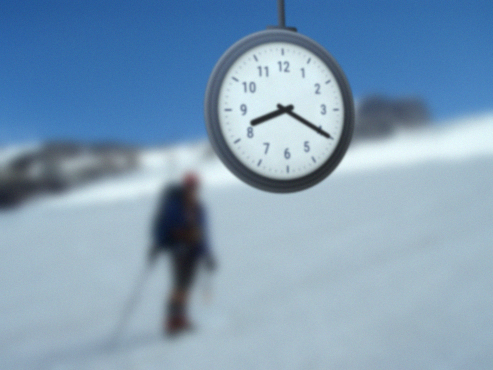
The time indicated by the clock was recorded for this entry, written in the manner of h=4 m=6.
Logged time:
h=8 m=20
